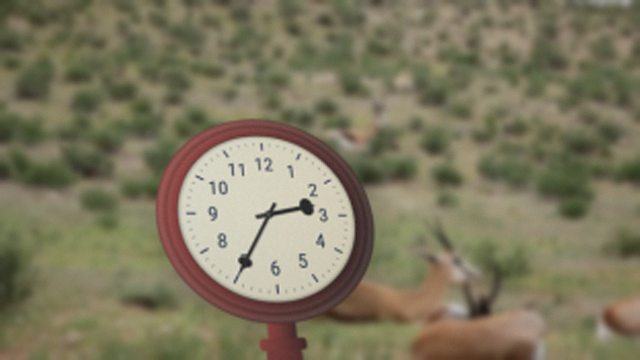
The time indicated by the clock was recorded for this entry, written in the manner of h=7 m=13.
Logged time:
h=2 m=35
